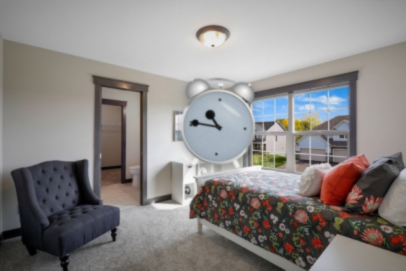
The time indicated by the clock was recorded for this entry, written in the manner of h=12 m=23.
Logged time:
h=10 m=46
